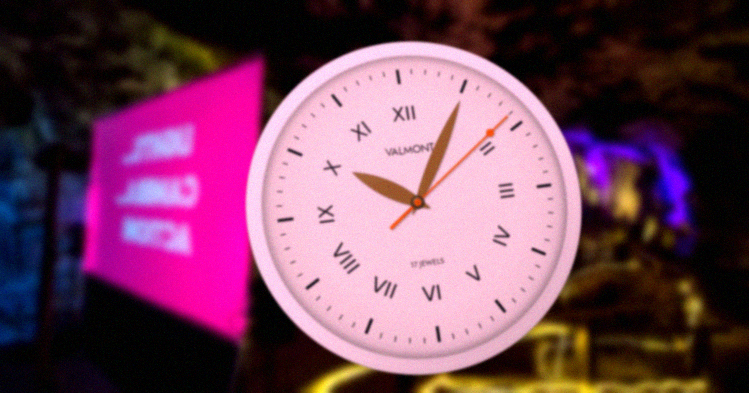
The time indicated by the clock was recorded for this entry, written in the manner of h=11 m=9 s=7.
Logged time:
h=10 m=5 s=9
